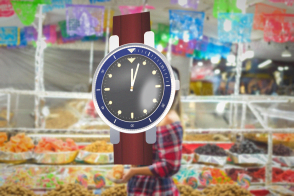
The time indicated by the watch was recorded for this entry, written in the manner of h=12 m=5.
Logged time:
h=12 m=3
